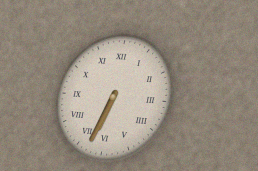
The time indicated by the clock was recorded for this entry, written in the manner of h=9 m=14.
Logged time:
h=6 m=33
